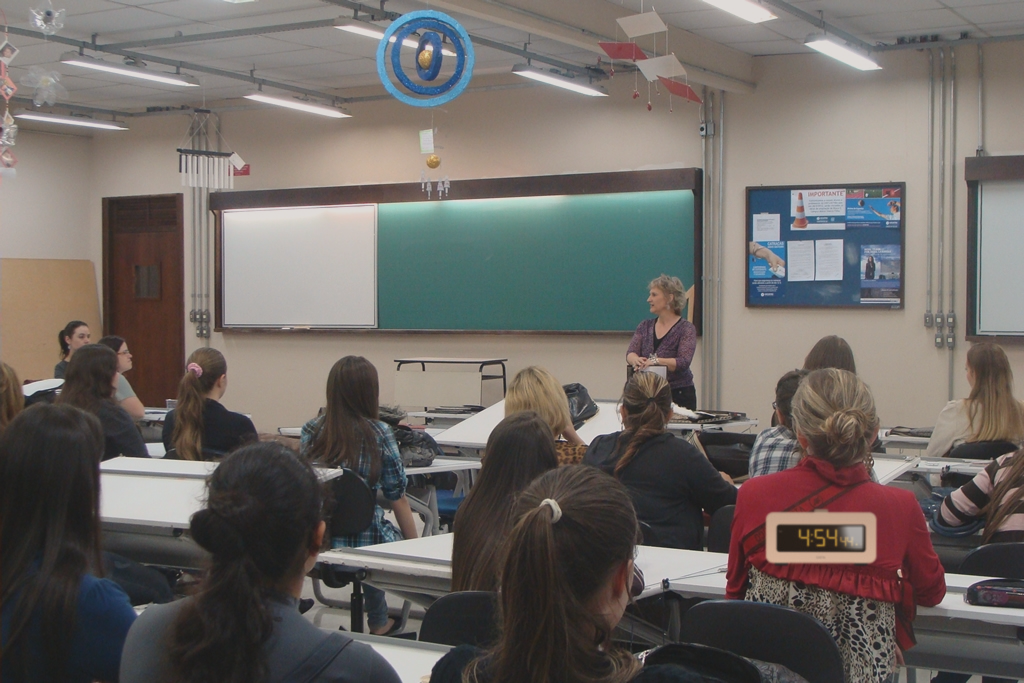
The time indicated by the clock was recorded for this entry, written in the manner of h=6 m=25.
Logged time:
h=4 m=54
